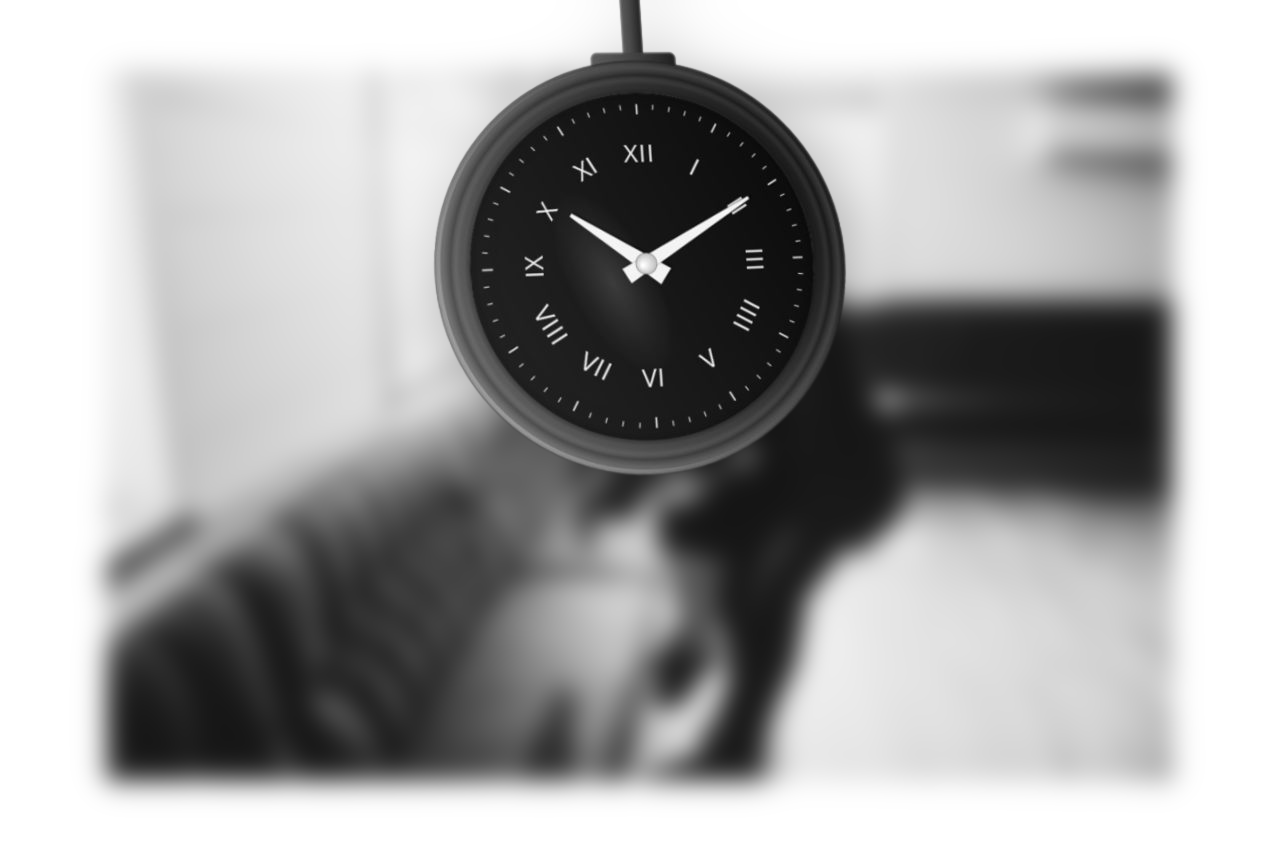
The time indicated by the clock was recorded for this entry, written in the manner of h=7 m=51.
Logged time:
h=10 m=10
